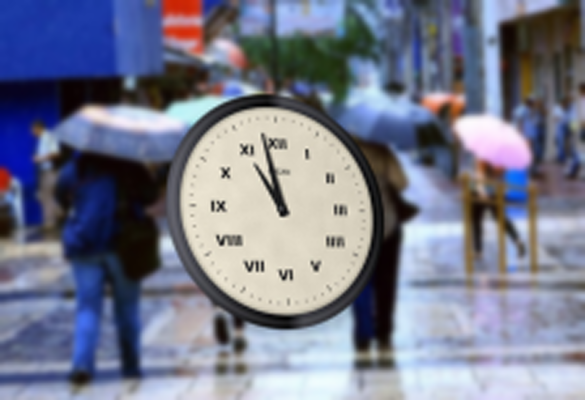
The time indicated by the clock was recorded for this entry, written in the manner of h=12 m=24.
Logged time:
h=10 m=58
